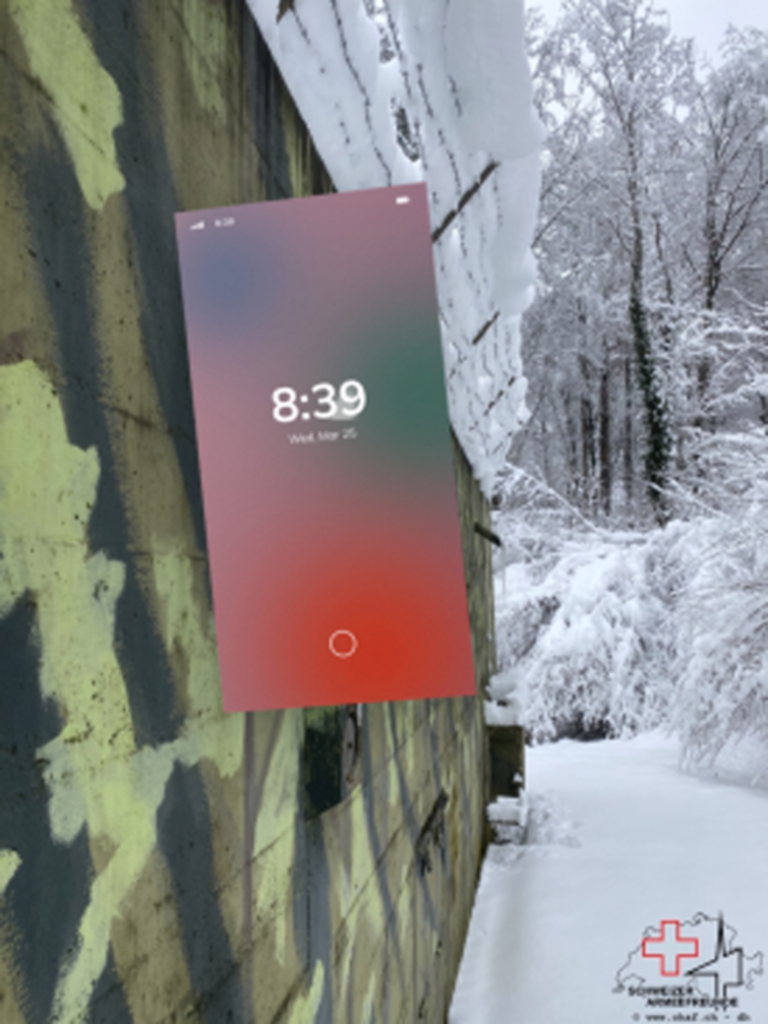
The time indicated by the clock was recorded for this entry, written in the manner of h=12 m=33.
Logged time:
h=8 m=39
